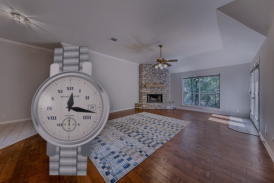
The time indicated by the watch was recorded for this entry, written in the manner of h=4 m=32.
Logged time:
h=12 m=17
